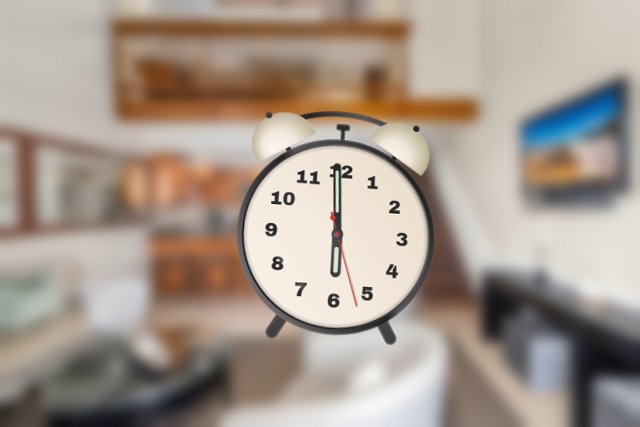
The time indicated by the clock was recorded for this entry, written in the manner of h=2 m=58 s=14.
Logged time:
h=5 m=59 s=27
